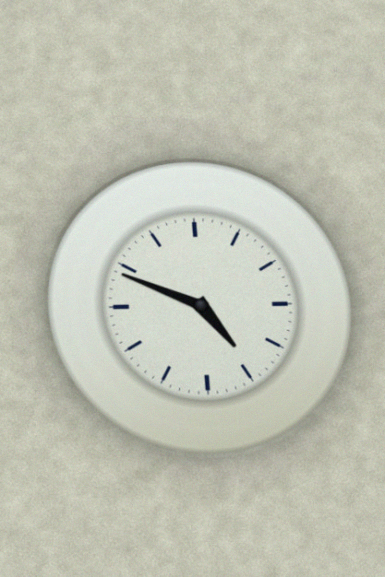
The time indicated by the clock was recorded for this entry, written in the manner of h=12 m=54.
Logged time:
h=4 m=49
